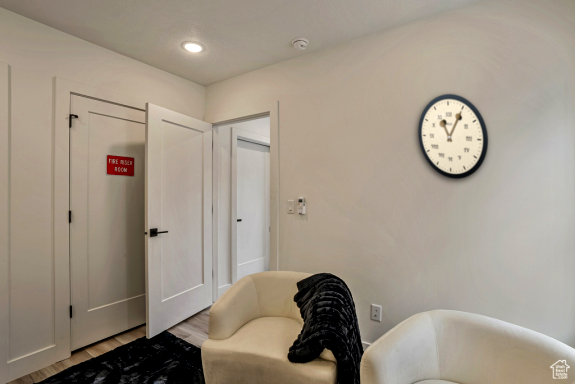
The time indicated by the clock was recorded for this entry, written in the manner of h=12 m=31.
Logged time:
h=11 m=5
